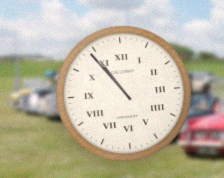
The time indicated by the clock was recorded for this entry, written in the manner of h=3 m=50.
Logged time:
h=10 m=54
